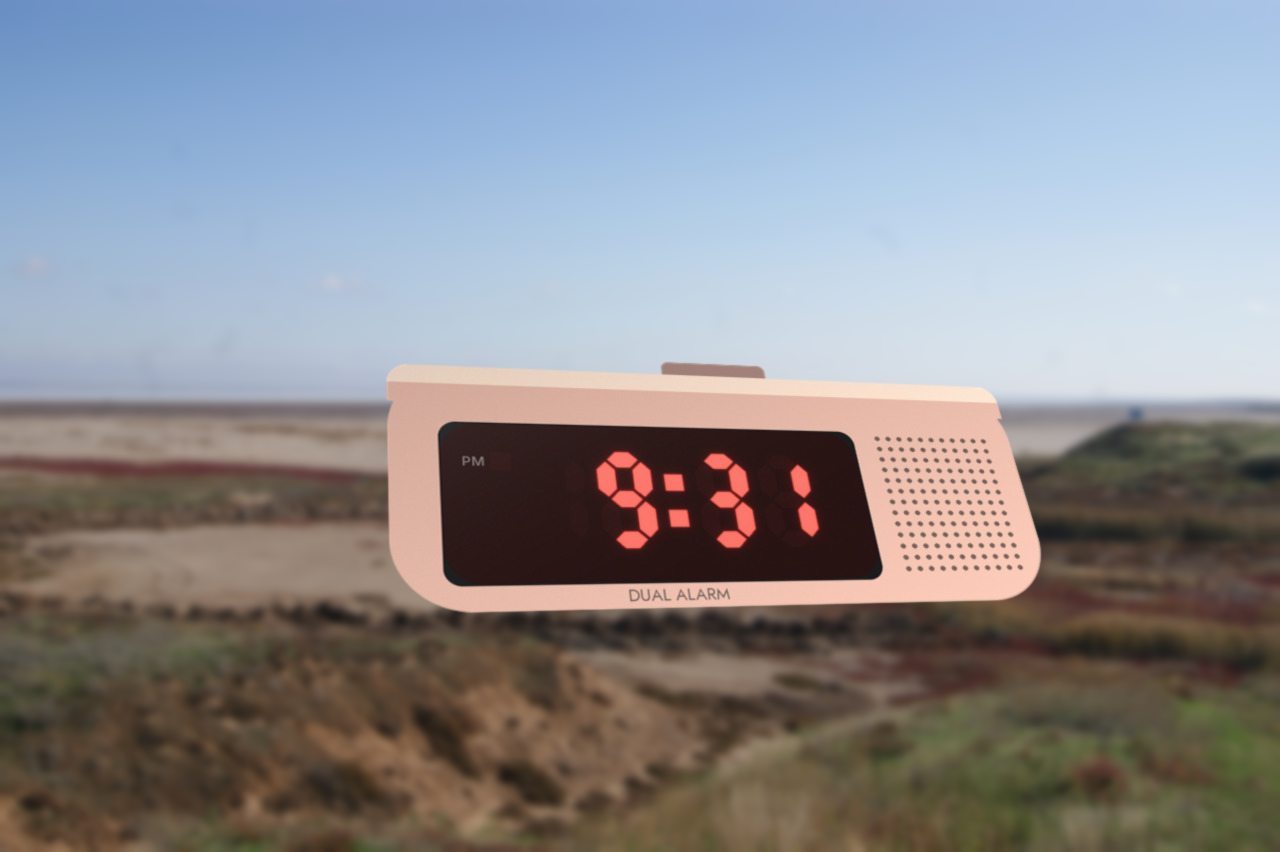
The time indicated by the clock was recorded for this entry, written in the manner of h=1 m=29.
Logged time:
h=9 m=31
